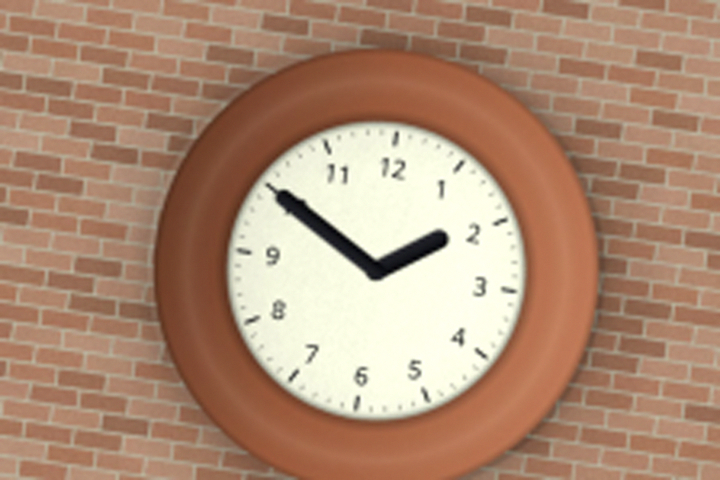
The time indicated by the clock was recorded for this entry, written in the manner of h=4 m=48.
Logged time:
h=1 m=50
